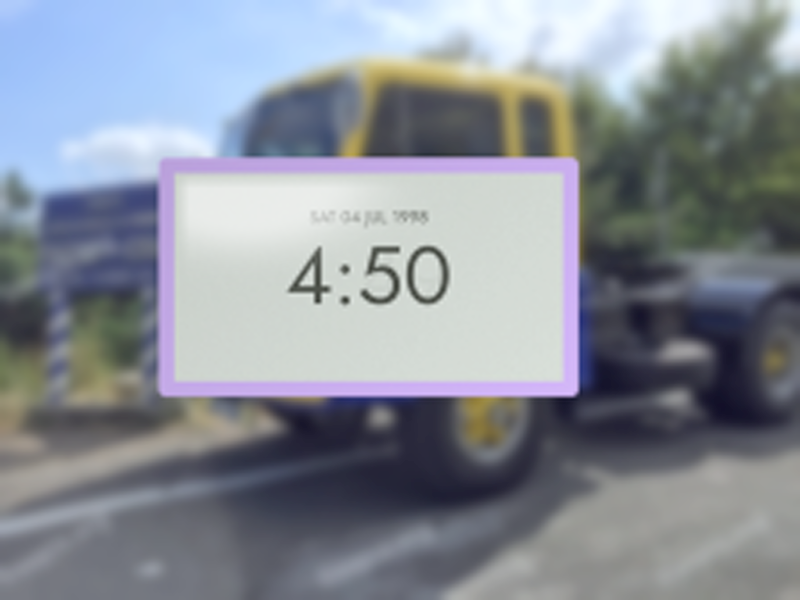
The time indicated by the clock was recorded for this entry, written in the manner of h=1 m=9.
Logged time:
h=4 m=50
